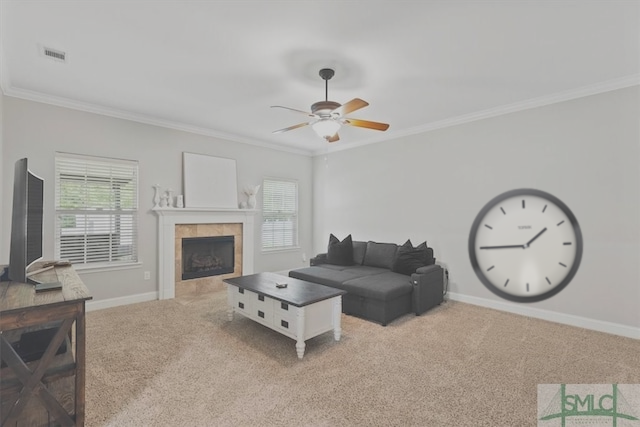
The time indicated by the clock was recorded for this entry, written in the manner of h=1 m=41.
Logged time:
h=1 m=45
